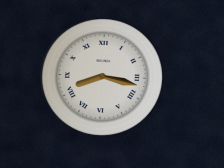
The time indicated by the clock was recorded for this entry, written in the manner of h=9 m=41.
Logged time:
h=8 m=17
